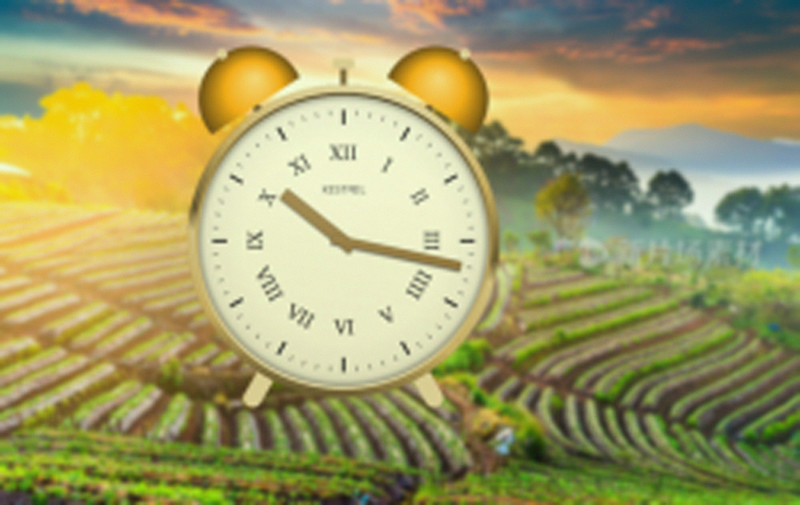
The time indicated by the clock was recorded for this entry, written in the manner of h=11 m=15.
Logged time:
h=10 m=17
